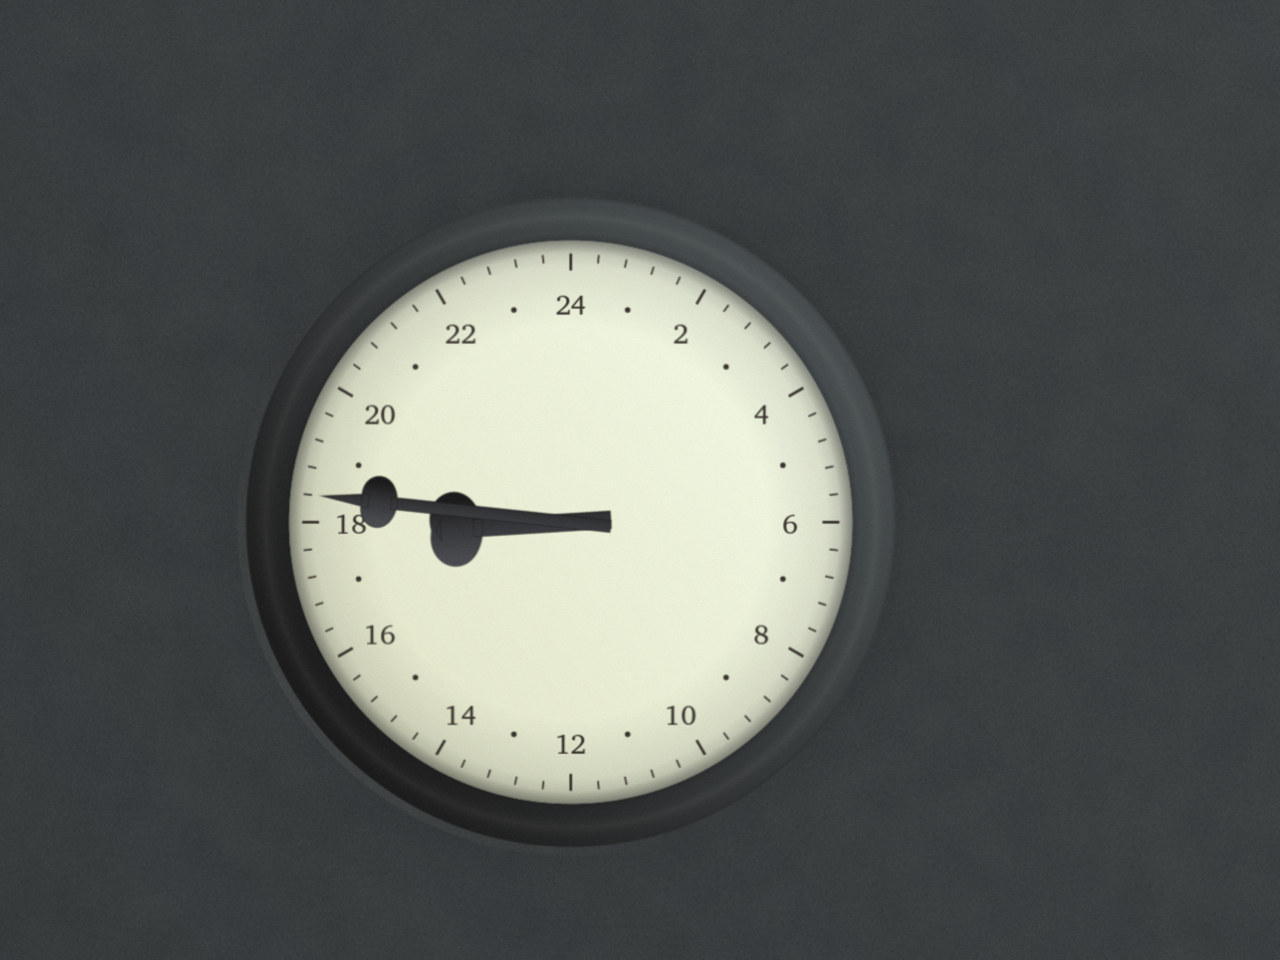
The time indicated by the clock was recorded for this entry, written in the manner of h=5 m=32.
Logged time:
h=17 m=46
